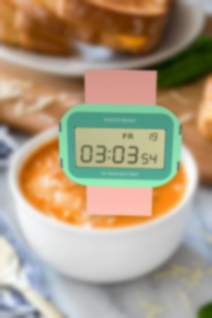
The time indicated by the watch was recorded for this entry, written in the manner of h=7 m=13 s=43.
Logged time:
h=3 m=3 s=54
